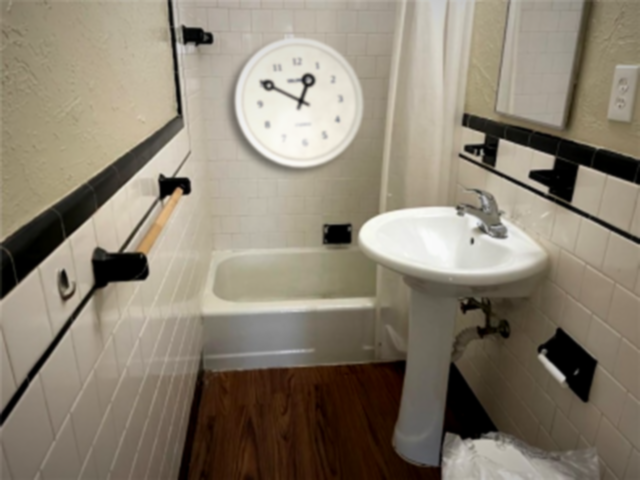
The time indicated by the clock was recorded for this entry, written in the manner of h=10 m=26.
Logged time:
h=12 m=50
